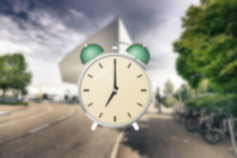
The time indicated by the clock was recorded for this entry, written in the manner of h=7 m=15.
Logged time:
h=7 m=0
